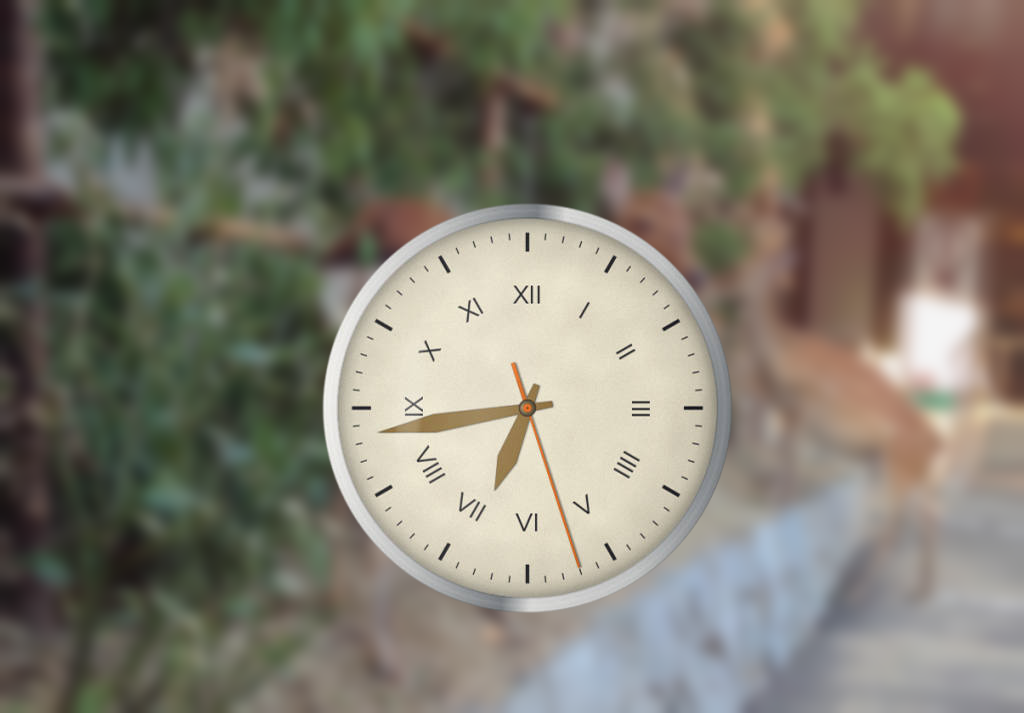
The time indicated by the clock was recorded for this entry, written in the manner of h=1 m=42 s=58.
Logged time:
h=6 m=43 s=27
